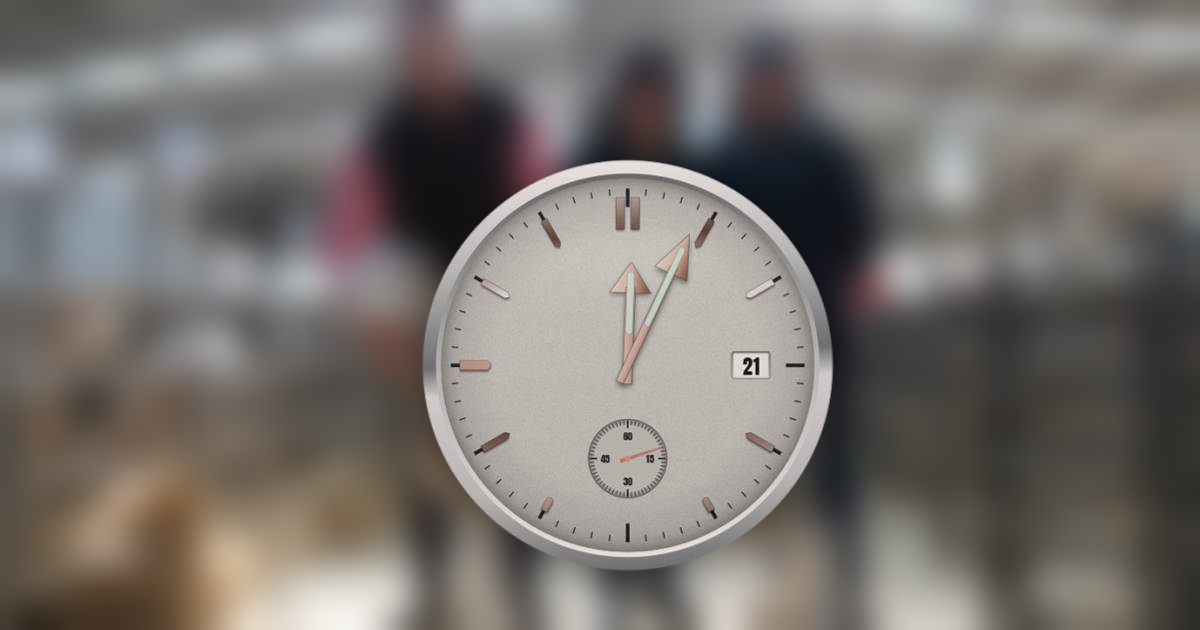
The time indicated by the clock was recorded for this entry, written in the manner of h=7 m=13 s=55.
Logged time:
h=12 m=4 s=12
